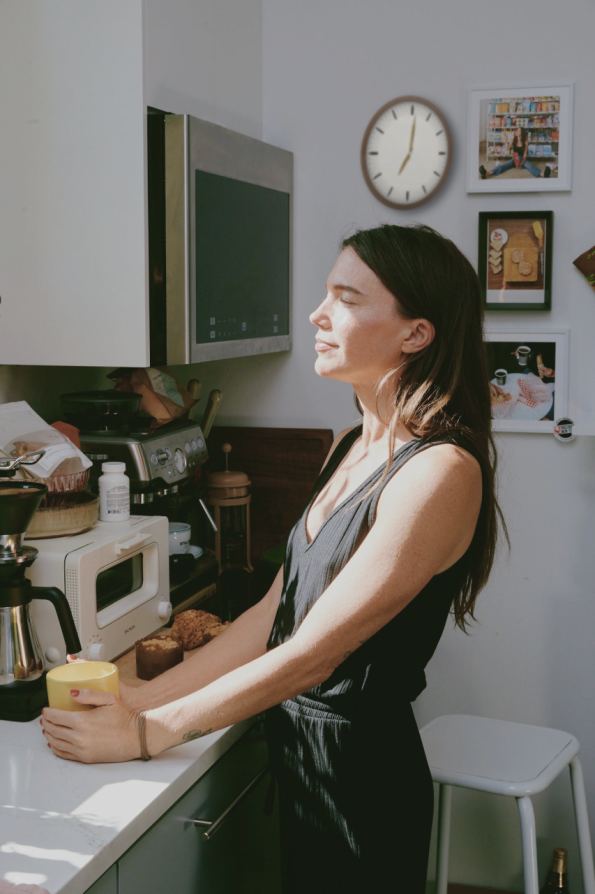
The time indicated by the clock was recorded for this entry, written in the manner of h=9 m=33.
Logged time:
h=7 m=1
